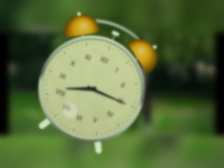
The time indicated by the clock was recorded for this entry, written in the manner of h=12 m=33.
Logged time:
h=8 m=15
